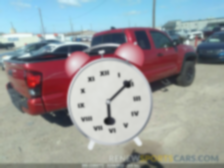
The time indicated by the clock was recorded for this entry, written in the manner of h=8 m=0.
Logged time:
h=6 m=9
